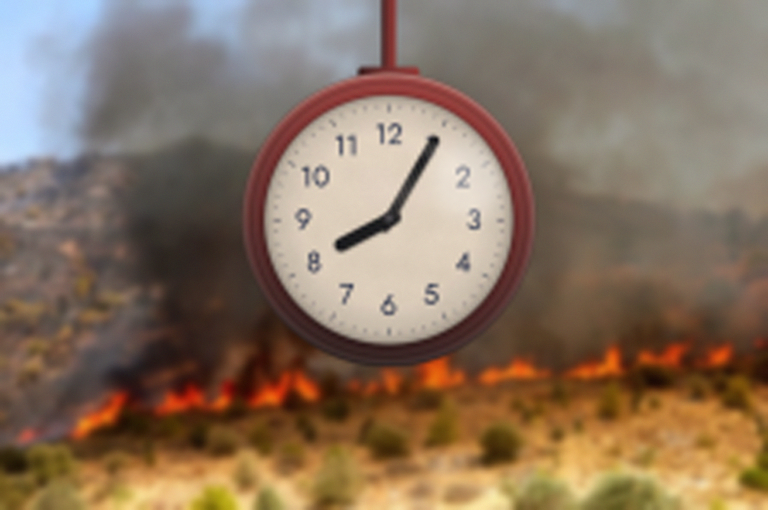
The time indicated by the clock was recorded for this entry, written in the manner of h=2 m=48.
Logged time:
h=8 m=5
